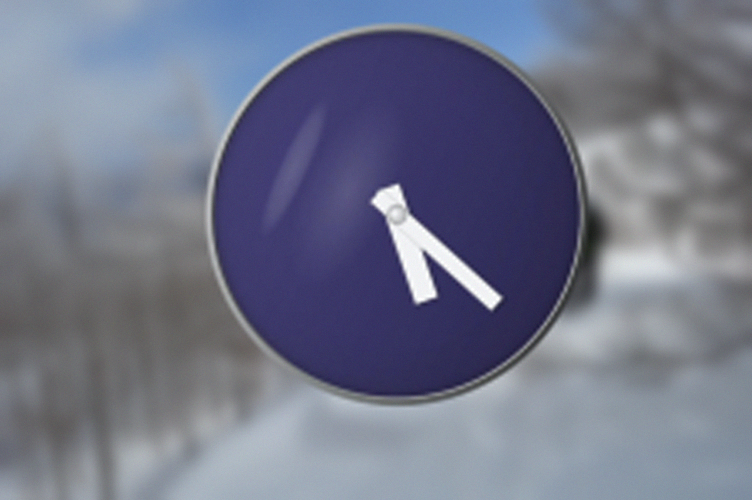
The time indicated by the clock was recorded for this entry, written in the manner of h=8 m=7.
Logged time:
h=5 m=22
